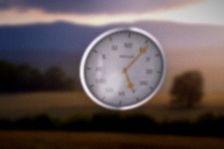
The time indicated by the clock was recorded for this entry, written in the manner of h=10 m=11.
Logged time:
h=5 m=6
